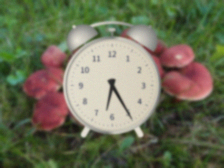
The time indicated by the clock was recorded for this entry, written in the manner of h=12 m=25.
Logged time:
h=6 m=25
